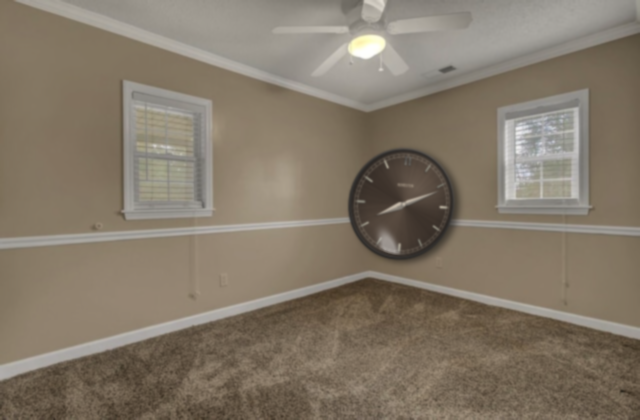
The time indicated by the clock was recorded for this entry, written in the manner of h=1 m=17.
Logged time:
h=8 m=11
